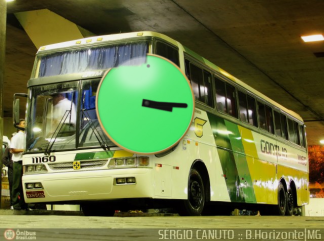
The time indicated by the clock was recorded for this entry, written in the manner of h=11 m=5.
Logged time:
h=3 m=15
